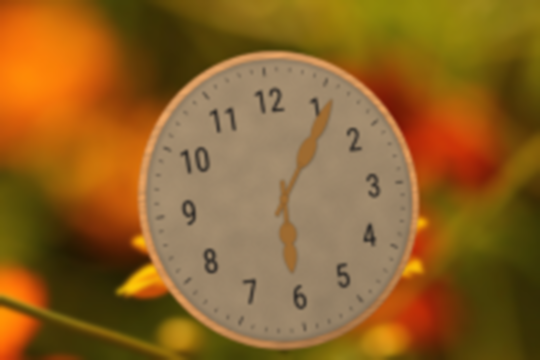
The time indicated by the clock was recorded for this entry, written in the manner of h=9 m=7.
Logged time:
h=6 m=6
